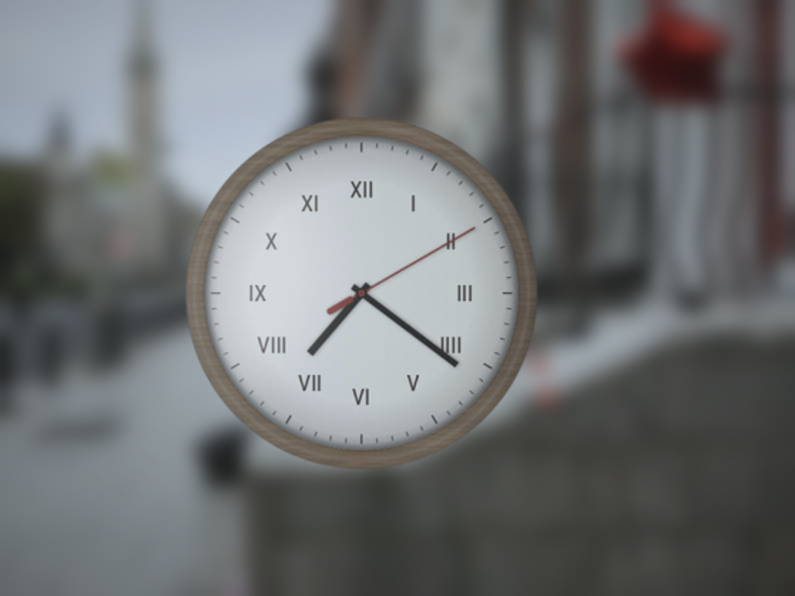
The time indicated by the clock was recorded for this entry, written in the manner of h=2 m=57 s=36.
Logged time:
h=7 m=21 s=10
